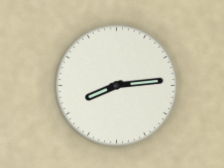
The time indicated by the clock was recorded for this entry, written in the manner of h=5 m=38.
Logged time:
h=8 m=14
